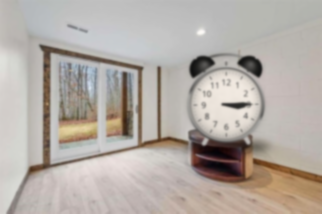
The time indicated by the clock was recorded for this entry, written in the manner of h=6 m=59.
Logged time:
h=3 m=15
